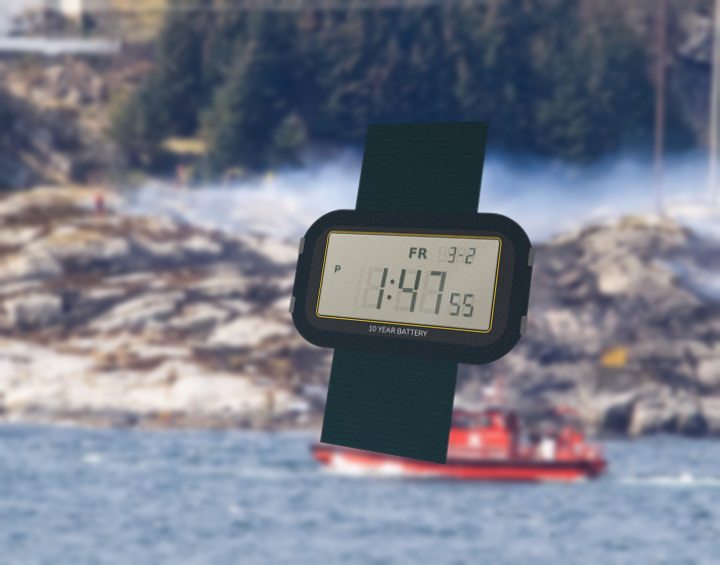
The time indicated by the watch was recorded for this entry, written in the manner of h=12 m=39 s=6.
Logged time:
h=1 m=47 s=55
